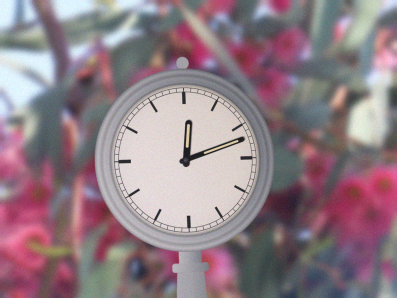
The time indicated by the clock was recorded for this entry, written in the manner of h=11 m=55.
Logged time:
h=12 m=12
